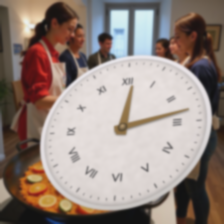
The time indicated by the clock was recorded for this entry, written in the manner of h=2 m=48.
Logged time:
h=12 m=13
